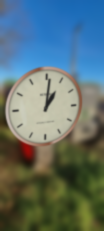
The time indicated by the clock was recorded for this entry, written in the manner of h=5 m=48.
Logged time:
h=1 m=1
